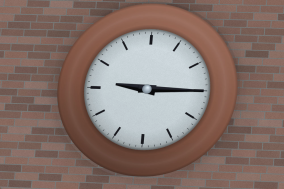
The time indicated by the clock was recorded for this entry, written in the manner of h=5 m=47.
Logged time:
h=9 m=15
